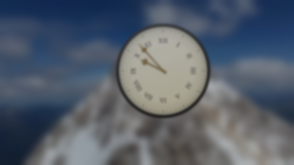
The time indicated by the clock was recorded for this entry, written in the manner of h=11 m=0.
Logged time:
h=9 m=53
